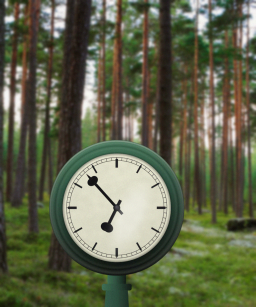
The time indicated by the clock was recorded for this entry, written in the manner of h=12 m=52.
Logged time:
h=6 m=53
